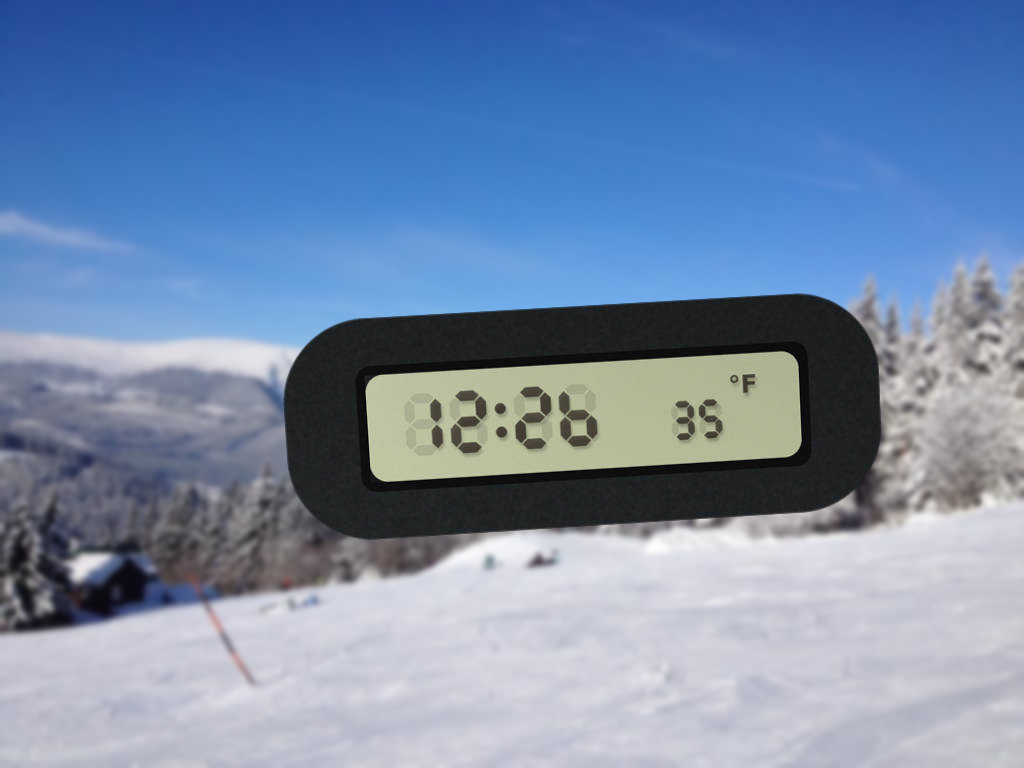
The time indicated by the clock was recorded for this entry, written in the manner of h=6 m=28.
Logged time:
h=12 m=26
